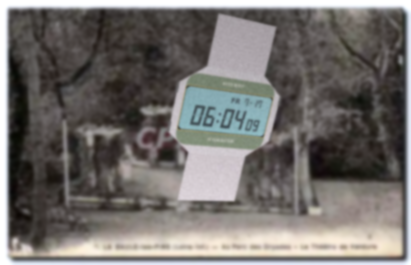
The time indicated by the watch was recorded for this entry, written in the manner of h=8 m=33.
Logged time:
h=6 m=4
